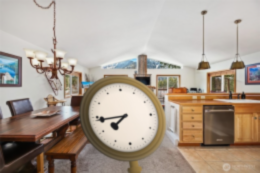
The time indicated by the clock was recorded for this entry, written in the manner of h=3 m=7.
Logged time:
h=7 m=44
